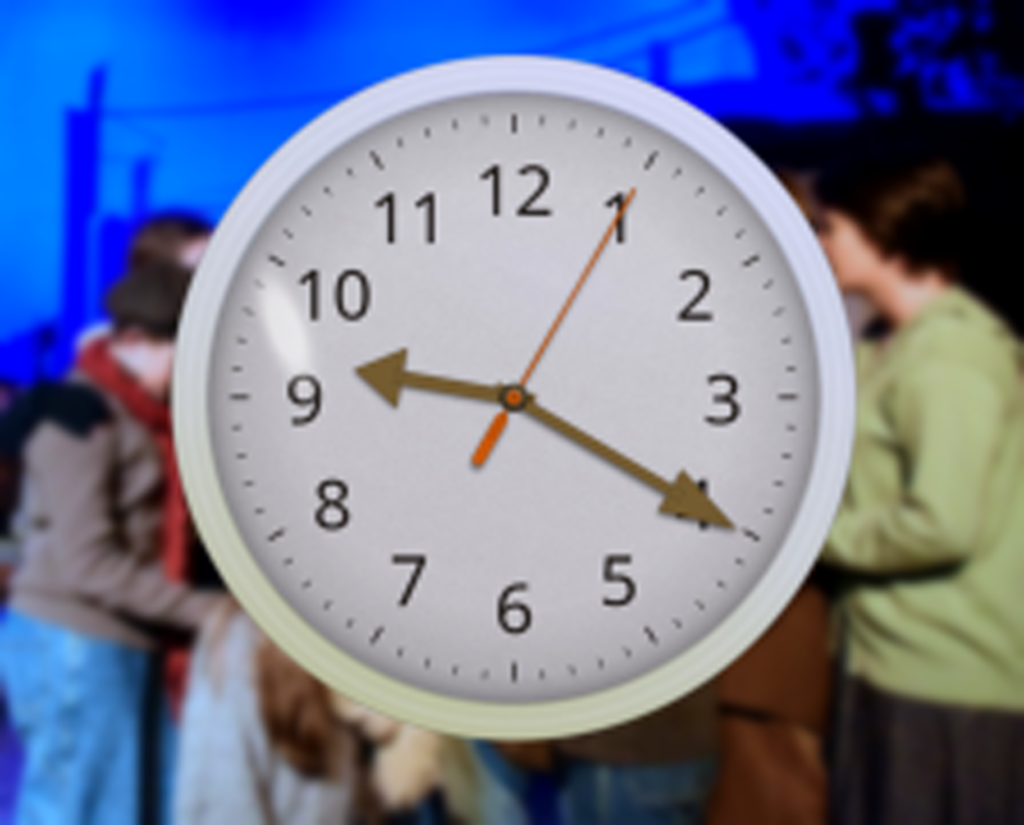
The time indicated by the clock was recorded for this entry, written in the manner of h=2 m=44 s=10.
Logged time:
h=9 m=20 s=5
